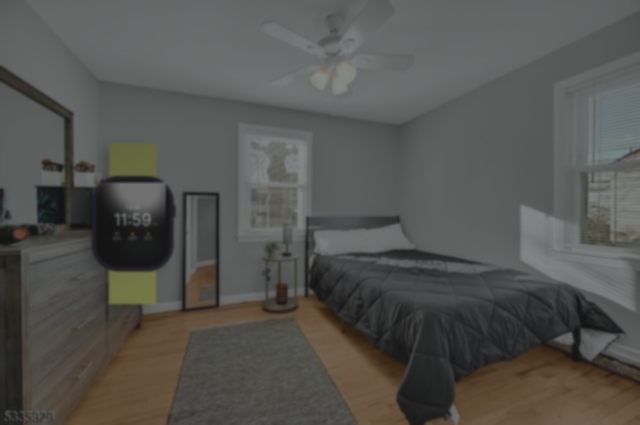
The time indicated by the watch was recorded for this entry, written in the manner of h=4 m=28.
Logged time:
h=11 m=59
